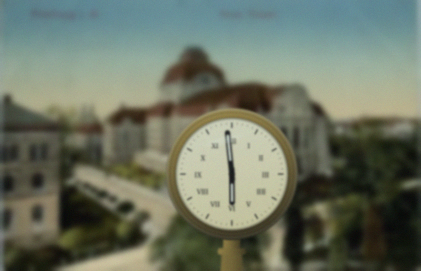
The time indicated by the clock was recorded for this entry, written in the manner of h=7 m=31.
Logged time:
h=5 m=59
